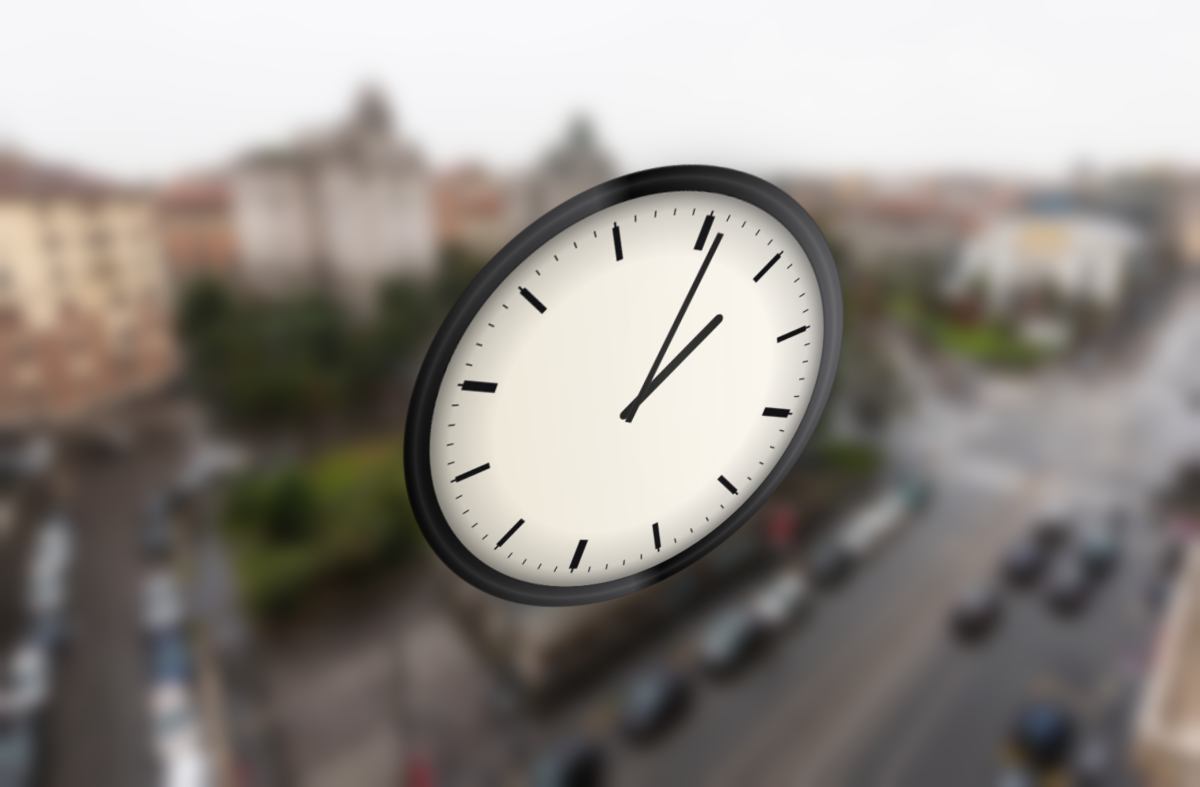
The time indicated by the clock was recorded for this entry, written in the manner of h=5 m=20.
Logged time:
h=1 m=1
